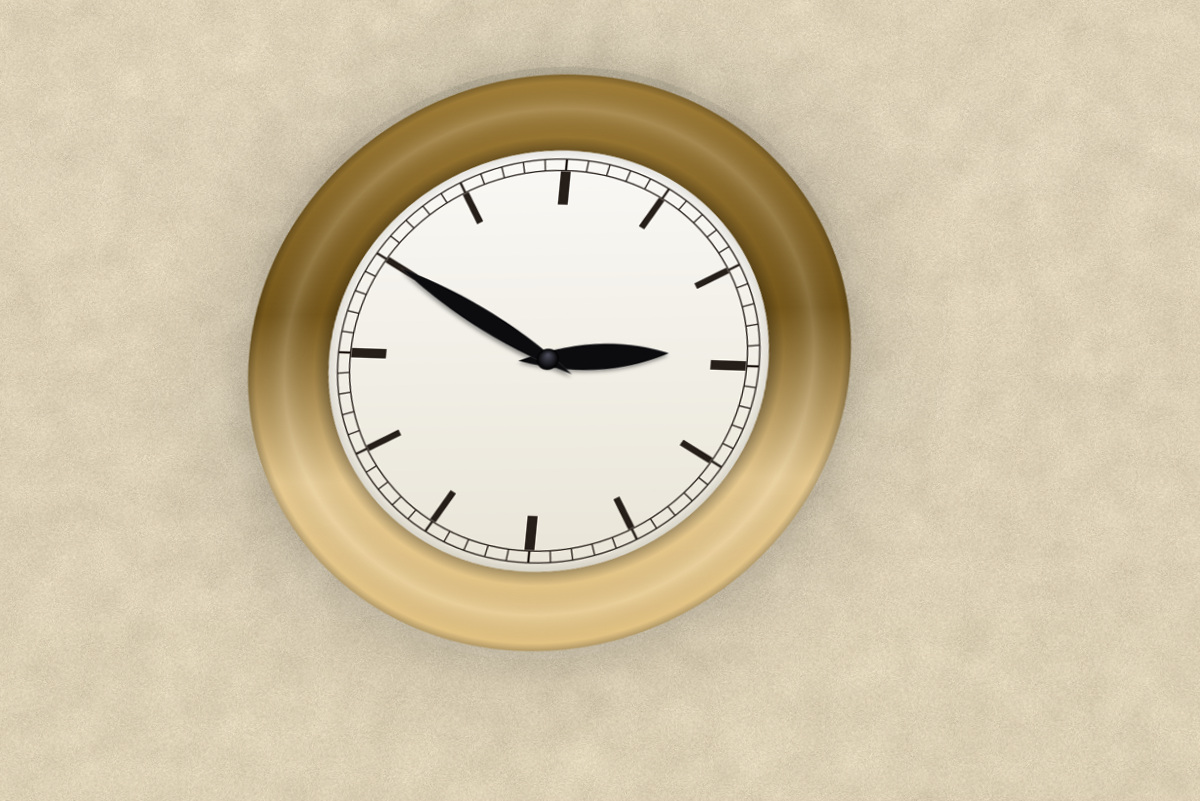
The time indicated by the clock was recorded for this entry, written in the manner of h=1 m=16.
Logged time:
h=2 m=50
